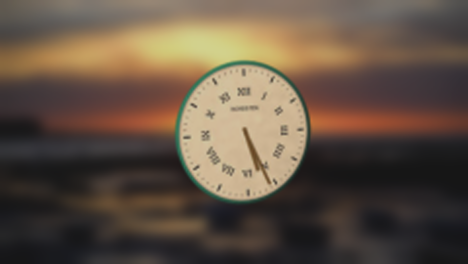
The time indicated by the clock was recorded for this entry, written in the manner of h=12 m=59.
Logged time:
h=5 m=26
